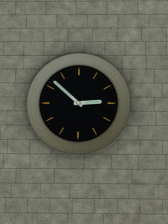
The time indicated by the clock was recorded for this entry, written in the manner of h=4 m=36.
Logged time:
h=2 m=52
